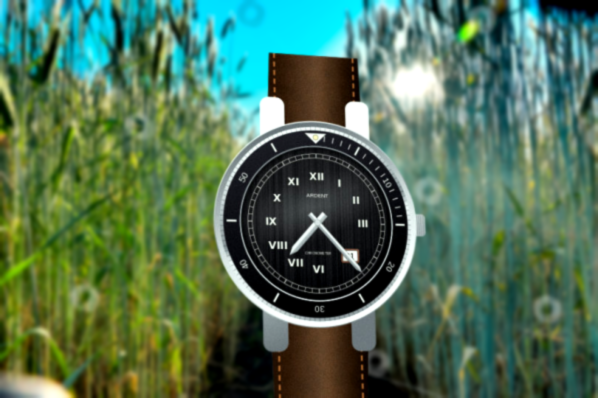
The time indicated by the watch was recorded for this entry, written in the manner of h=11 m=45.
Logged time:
h=7 m=23
